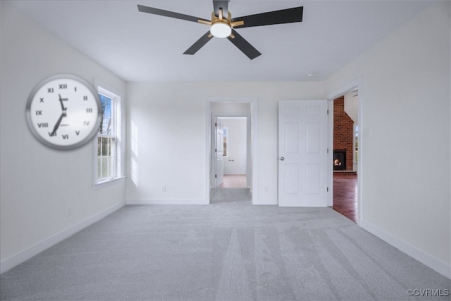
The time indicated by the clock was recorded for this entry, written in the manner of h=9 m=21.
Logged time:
h=11 m=35
